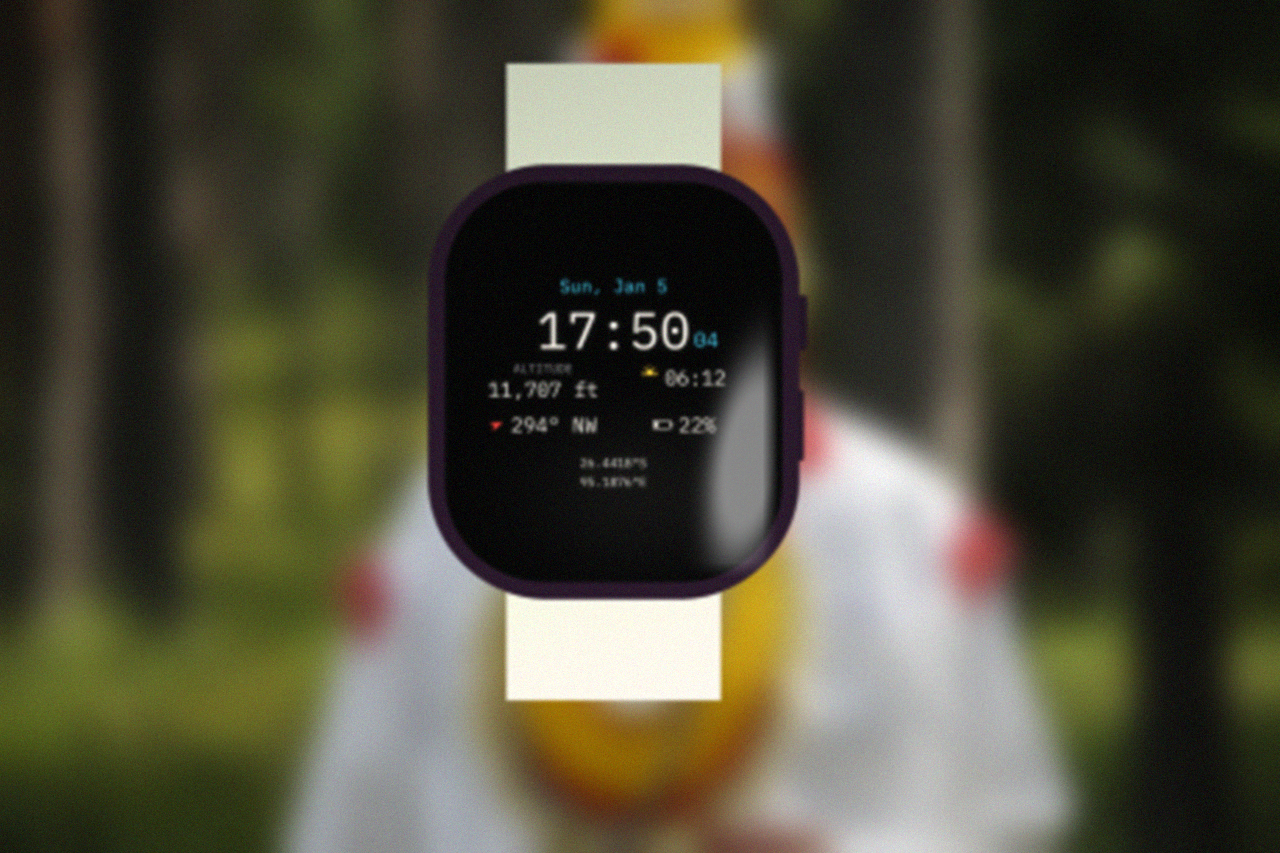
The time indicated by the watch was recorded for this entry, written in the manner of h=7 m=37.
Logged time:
h=17 m=50
